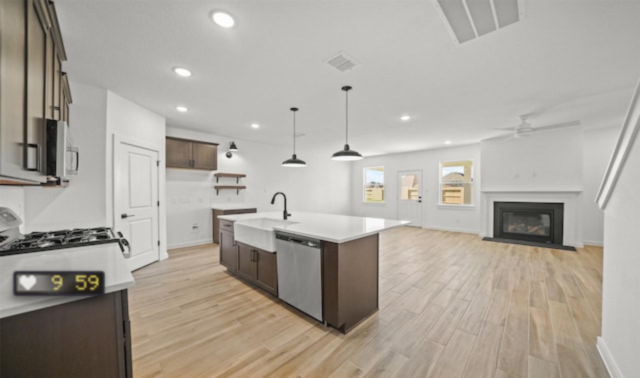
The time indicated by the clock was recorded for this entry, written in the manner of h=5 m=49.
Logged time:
h=9 m=59
